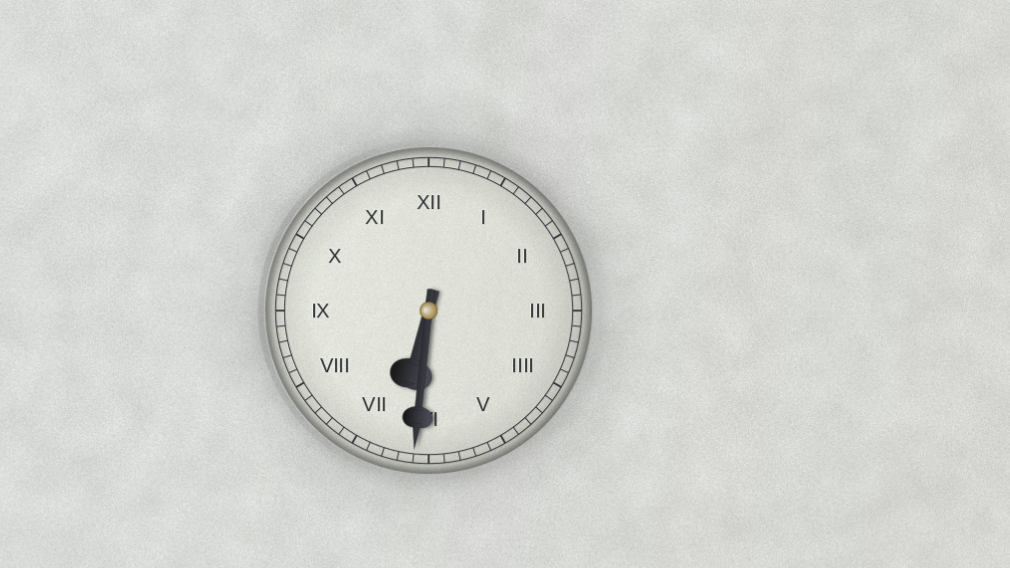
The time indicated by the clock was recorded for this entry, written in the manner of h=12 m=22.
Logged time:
h=6 m=31
